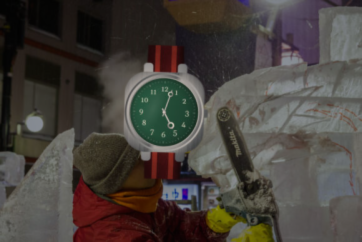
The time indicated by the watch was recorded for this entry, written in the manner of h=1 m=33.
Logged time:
h=5 m=3
